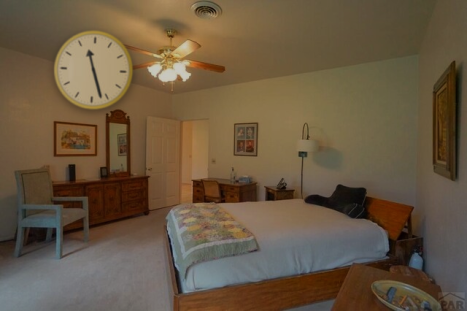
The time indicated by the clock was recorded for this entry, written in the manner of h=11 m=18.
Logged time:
h=11 m=27
